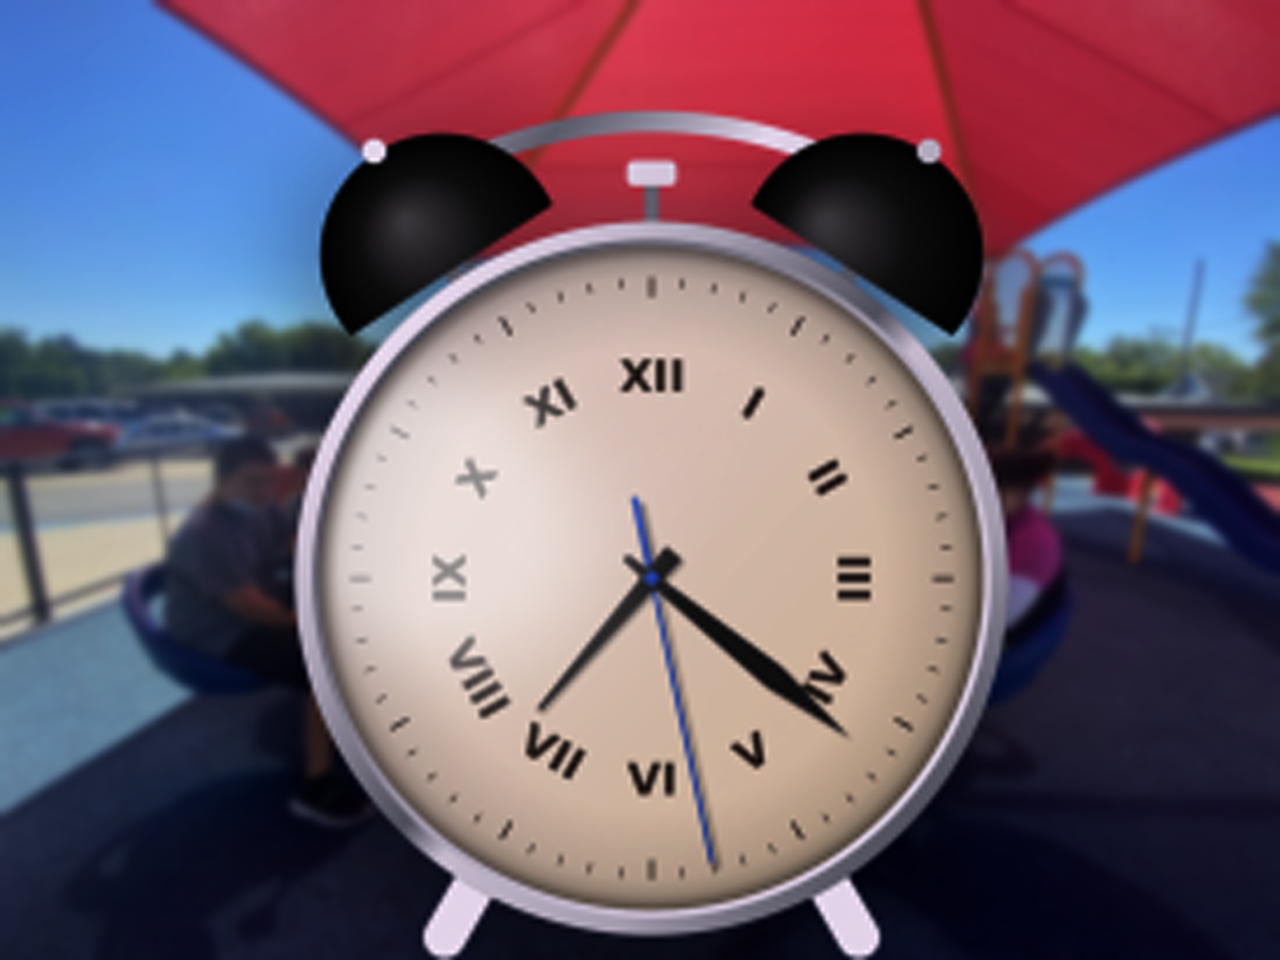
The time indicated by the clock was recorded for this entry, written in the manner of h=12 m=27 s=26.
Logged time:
h=7 m=21 s=28
